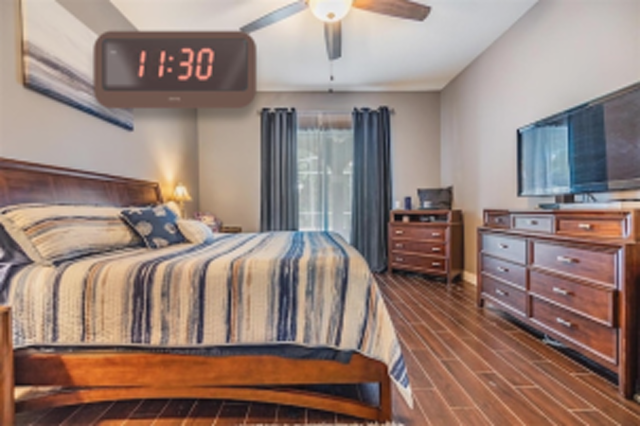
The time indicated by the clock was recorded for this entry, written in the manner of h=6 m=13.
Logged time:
h=11 m=30
